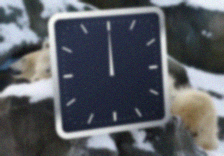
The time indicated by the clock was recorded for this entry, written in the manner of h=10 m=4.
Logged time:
h=12 m=0
